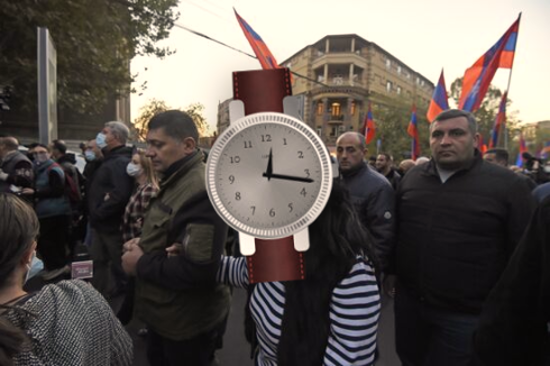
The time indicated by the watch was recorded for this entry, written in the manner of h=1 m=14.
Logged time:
h=12 m=17
